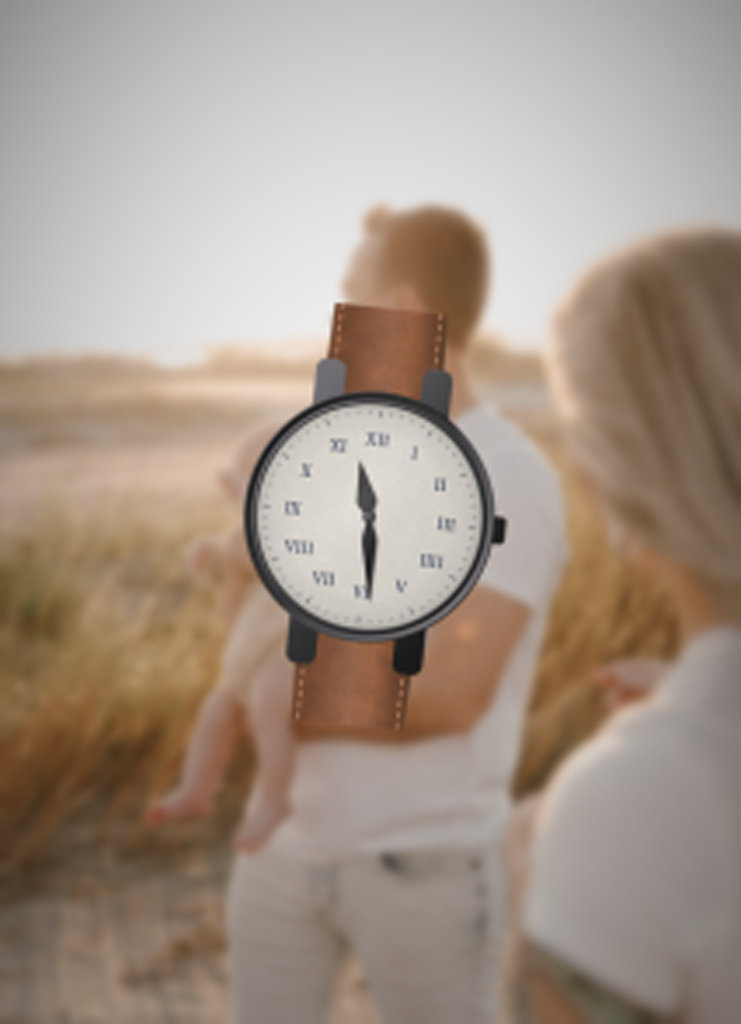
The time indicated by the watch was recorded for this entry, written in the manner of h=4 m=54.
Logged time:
h=11 m=29
